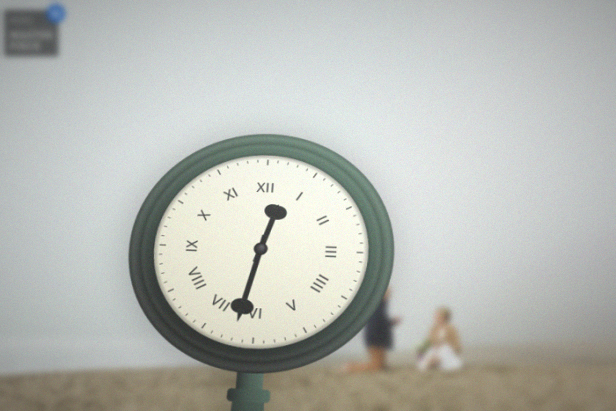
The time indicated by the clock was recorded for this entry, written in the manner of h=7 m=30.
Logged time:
h=12 m=32
